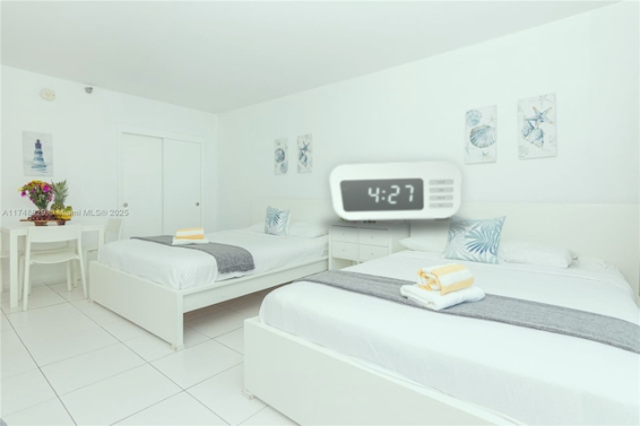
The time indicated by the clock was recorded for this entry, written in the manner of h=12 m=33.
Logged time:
h=4 m=27
